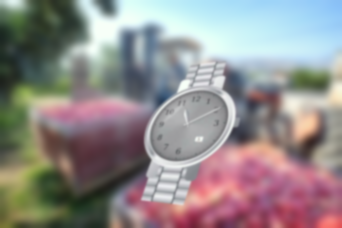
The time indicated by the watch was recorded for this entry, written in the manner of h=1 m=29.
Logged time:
h=11 m=10
